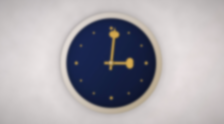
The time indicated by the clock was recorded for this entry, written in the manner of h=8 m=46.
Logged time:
h=3 m=1
